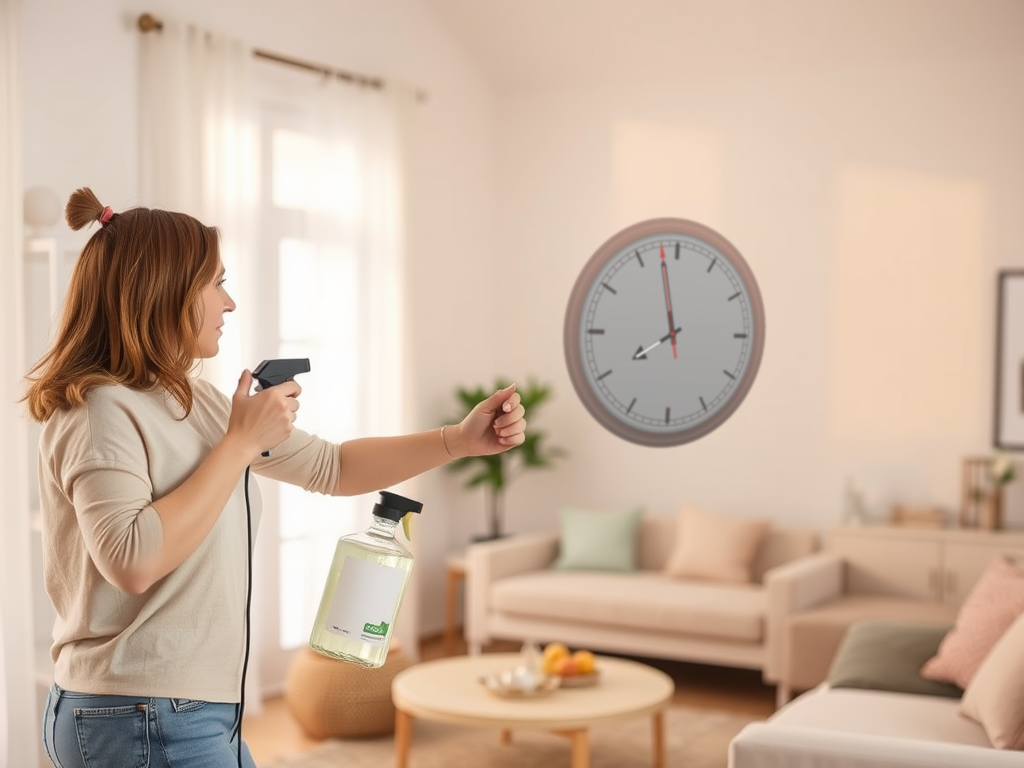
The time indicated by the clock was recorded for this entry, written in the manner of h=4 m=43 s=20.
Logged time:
h=7 m=57 s=58
